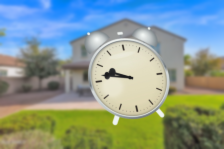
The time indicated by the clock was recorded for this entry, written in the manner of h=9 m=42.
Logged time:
h=9 m=47
